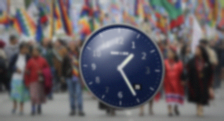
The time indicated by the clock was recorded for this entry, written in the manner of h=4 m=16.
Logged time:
h=1 m=25
